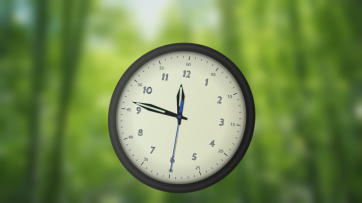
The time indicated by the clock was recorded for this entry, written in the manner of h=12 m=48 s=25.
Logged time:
h=11 m=46 s=30
